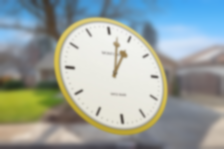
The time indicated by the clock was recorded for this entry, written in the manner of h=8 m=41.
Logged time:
h=1 m=2
